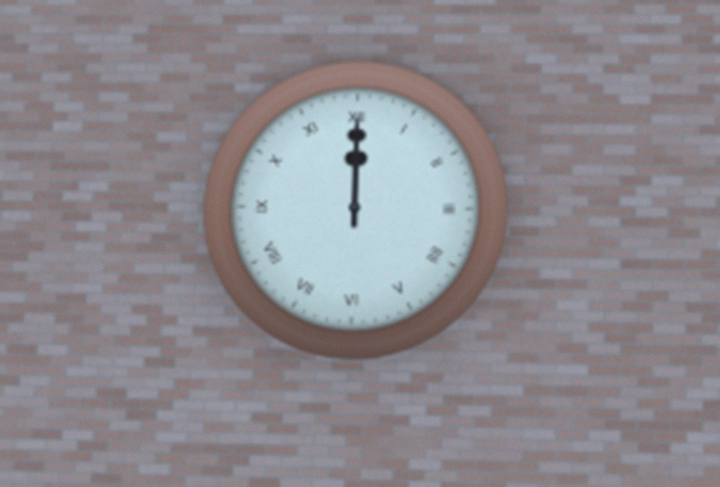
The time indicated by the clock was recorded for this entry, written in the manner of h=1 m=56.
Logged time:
h=12 m=0
